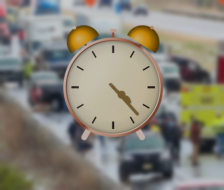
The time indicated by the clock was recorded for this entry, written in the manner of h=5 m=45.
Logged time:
h=4 m=23
